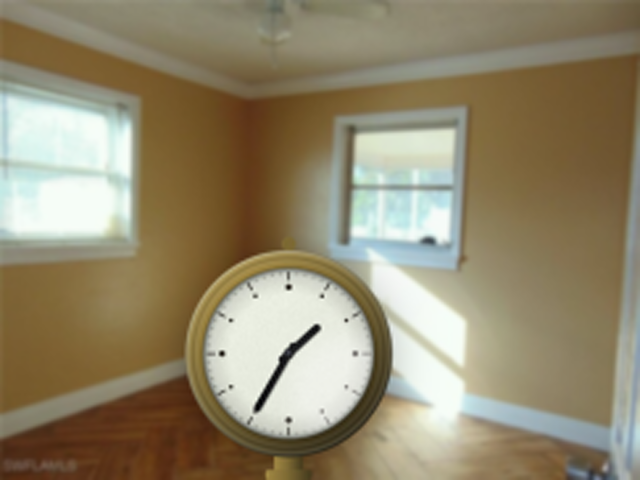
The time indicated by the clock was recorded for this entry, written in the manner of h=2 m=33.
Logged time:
h=1 m=35
